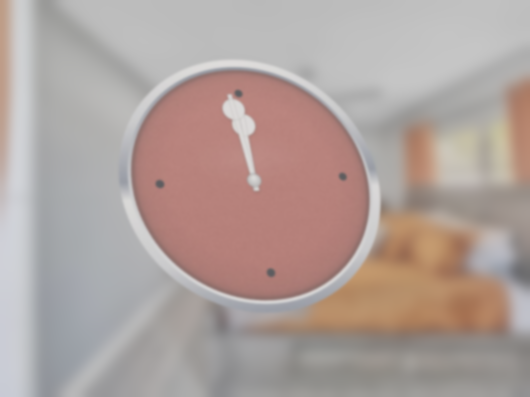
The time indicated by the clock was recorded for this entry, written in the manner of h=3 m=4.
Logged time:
h=11 m=59
